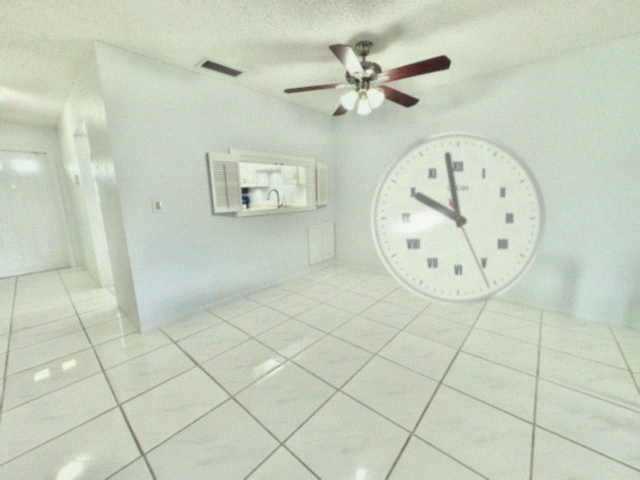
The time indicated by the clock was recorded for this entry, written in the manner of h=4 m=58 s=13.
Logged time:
h=9 m=58 s=26
